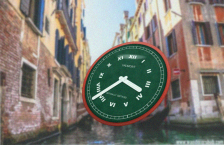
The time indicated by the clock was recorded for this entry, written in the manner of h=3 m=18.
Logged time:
h=3 m=37
